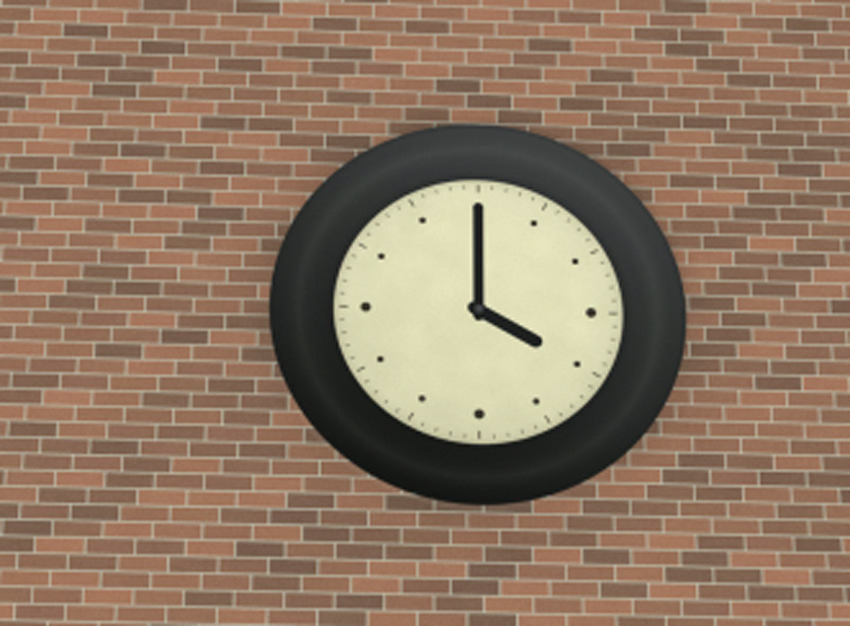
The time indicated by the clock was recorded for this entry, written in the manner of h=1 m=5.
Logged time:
h=4 m=0
